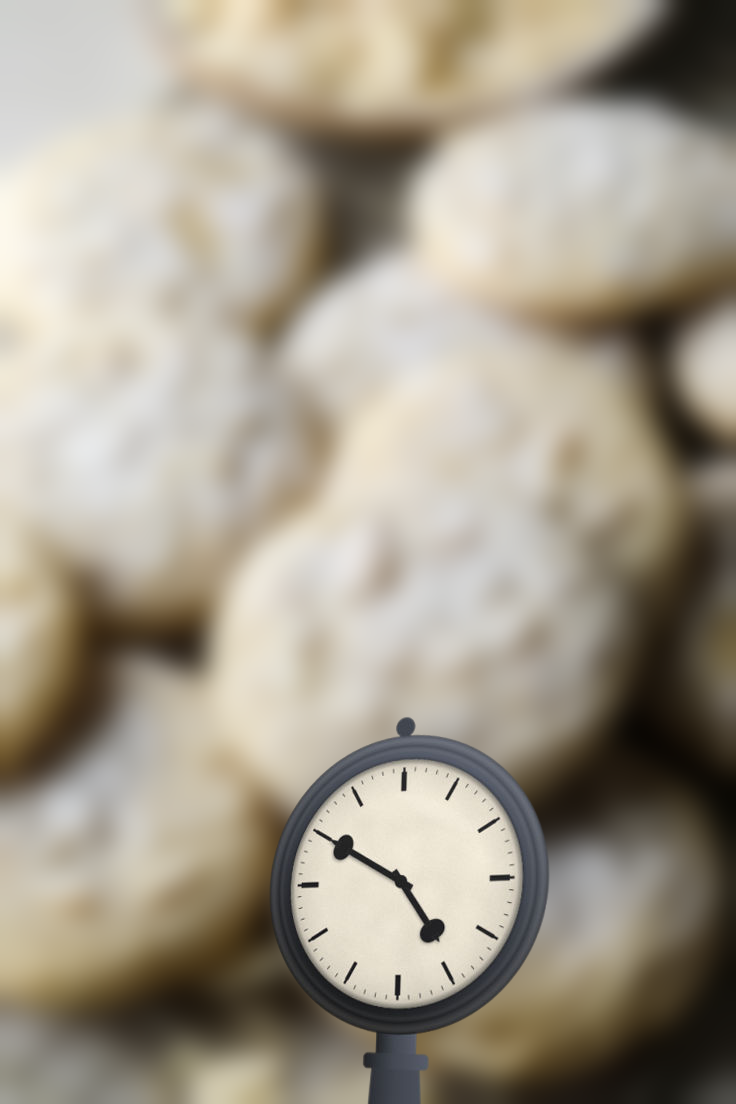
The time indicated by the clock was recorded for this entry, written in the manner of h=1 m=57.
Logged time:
h=4 m=50
